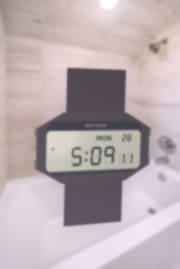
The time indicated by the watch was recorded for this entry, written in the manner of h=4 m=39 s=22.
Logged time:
h=5 m=9 s=11
